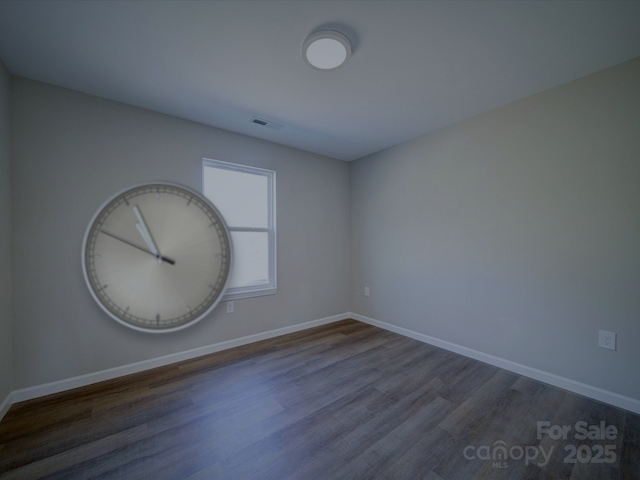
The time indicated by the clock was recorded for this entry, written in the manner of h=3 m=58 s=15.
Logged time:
h=10 m=55 s=49
